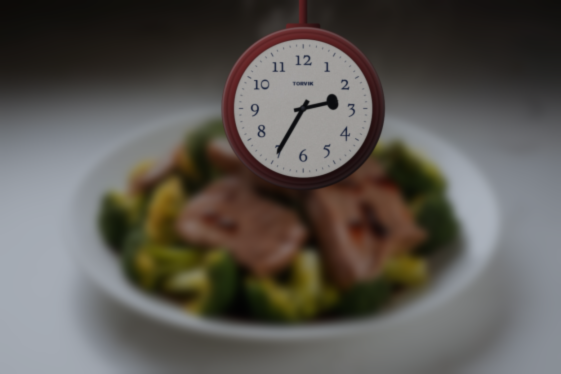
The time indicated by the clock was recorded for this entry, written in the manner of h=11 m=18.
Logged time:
h=2 m=35
